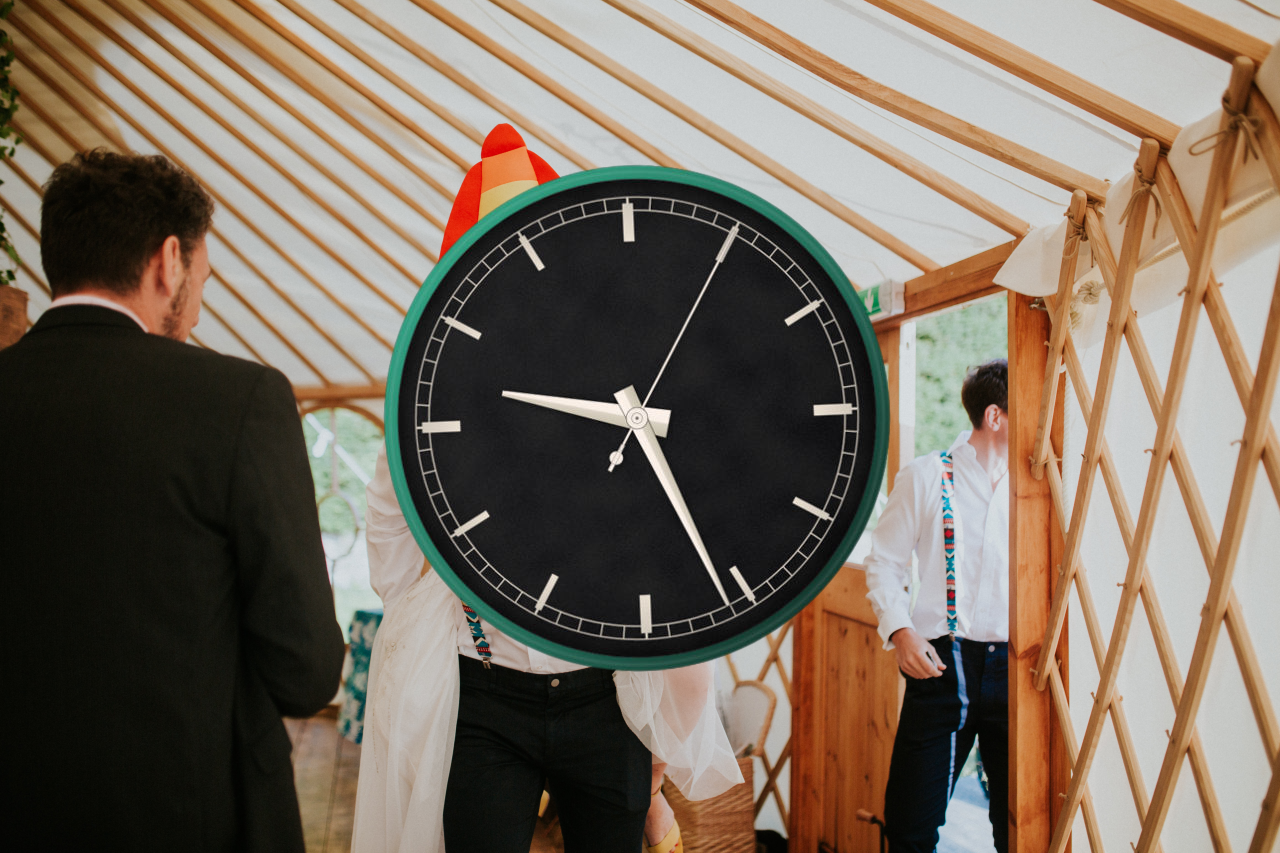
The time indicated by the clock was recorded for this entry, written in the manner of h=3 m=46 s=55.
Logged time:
h=9 m=26 s=5
